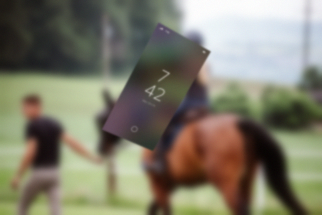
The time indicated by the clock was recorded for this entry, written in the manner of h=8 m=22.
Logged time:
h=7 m=42
